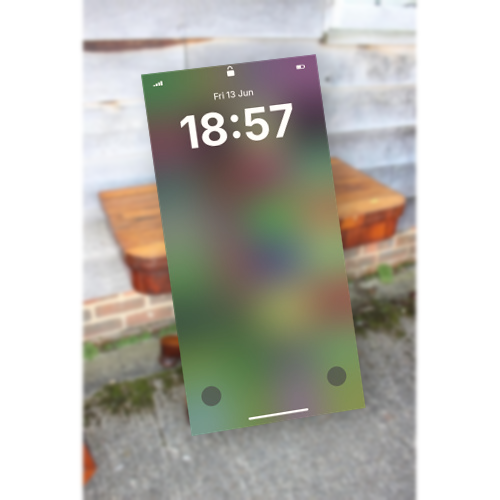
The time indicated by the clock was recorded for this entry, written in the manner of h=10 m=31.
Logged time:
h=18 m=57
